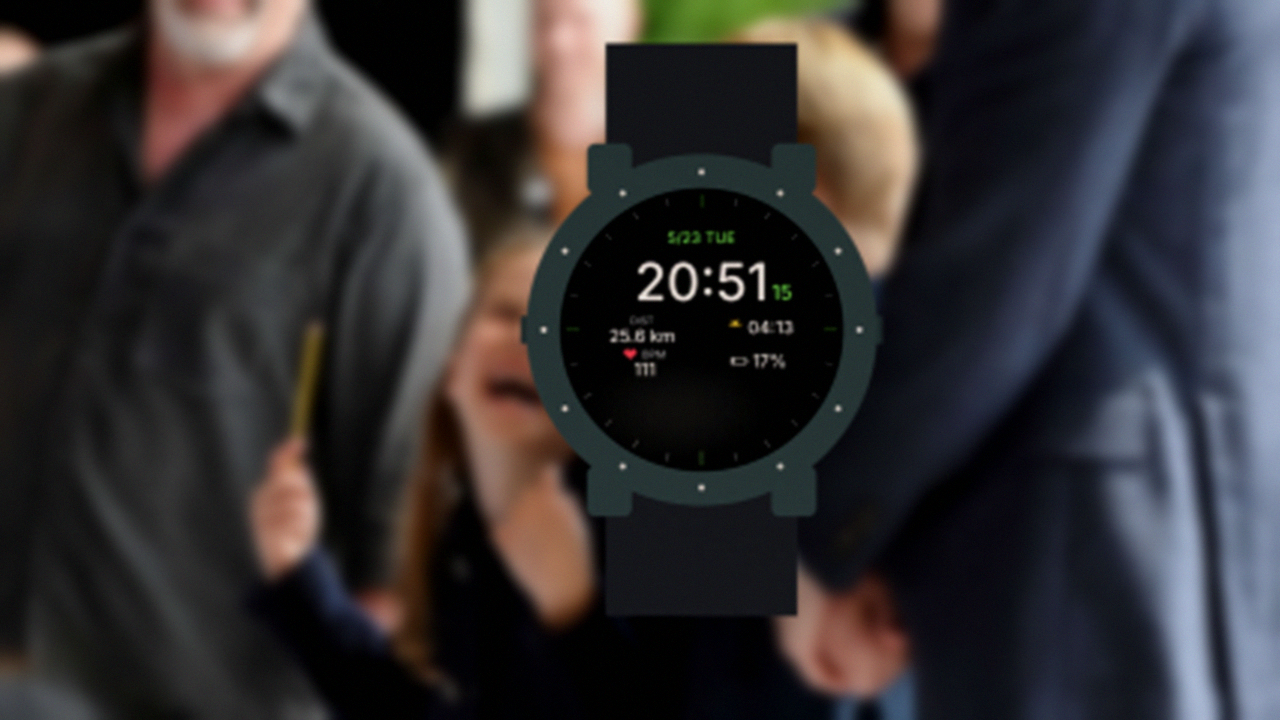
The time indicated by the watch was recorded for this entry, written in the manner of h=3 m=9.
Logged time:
h=20 m=51
